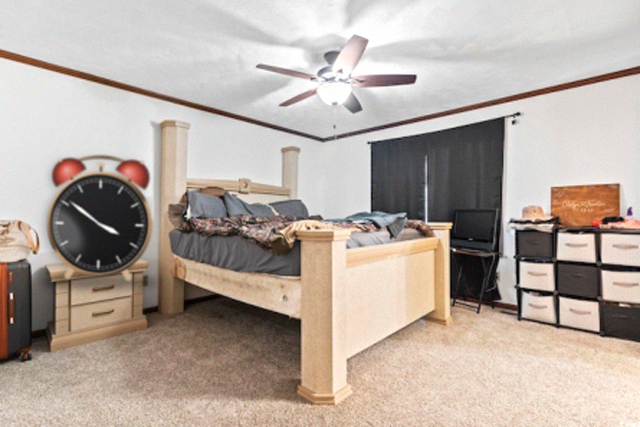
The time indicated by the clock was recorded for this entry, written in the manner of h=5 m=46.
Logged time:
h=3 m=51
